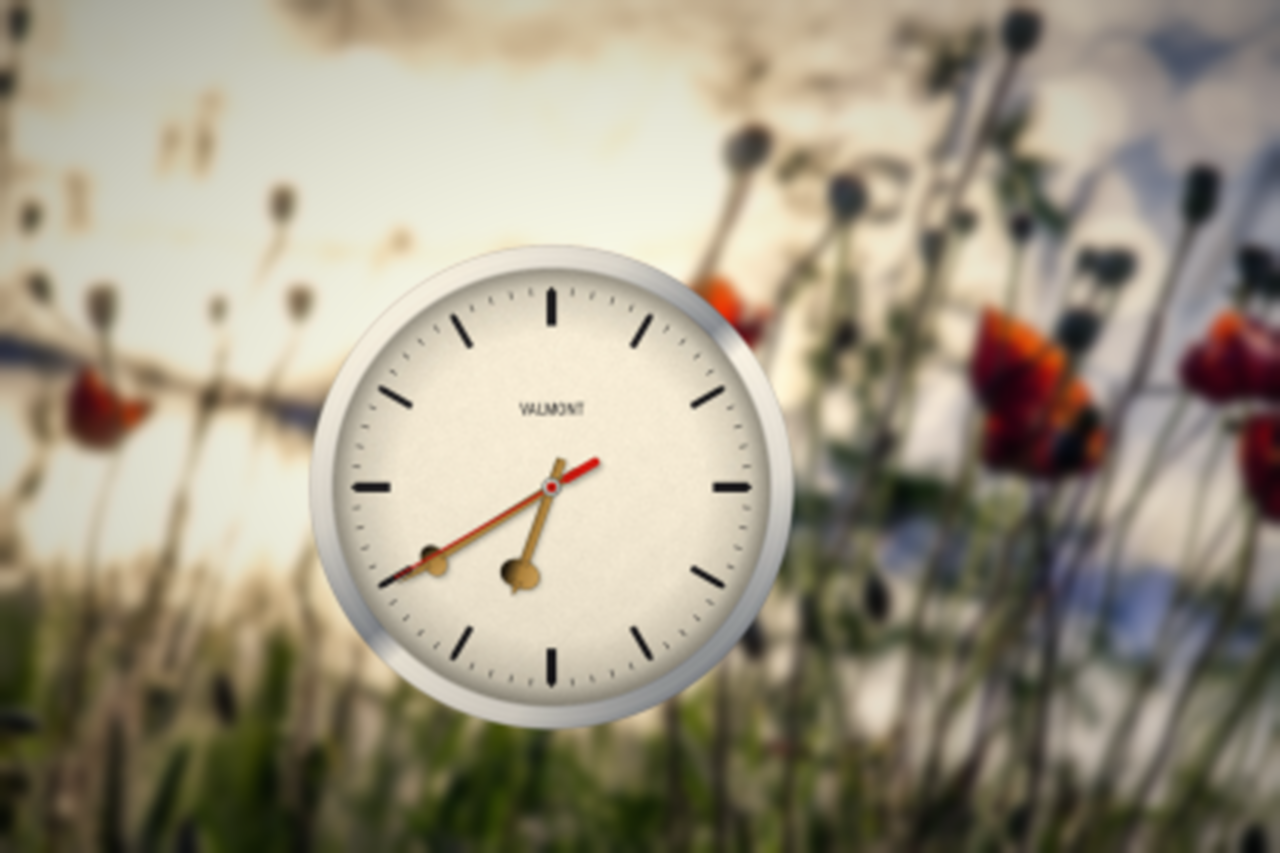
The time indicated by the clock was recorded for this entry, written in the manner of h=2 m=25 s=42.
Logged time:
h=6 m=39 s=40
